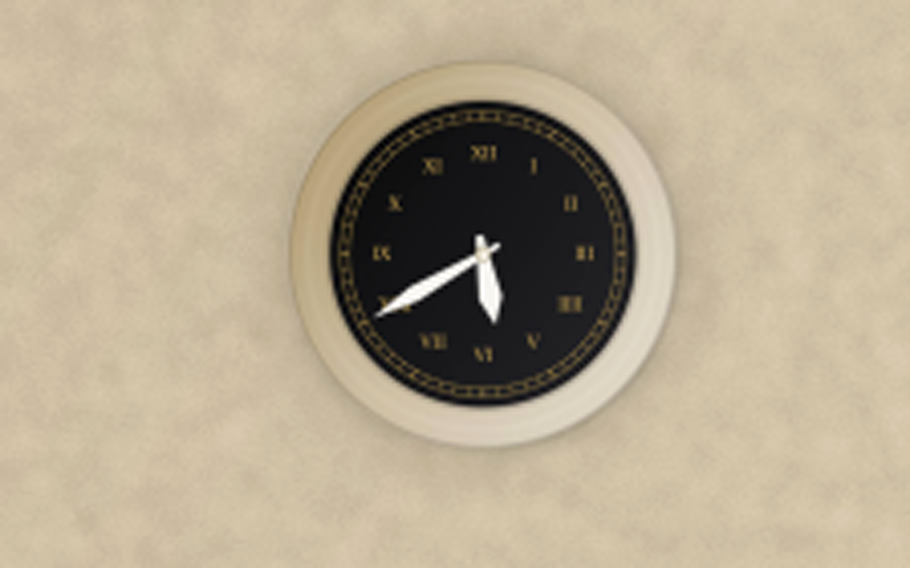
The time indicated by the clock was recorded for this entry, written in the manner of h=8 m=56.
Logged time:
h=5 m=40
